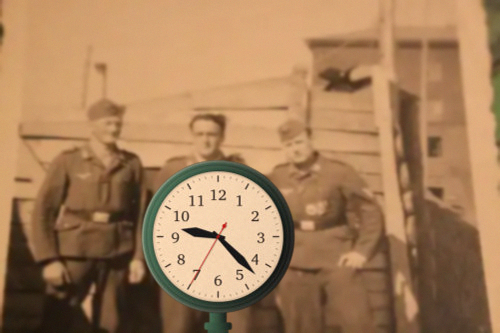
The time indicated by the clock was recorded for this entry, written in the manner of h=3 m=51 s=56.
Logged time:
h=9 m=22 s=35
